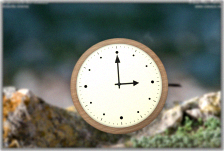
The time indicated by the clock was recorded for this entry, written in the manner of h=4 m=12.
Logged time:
h=3 m=0
